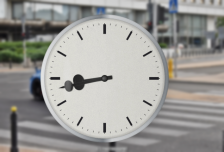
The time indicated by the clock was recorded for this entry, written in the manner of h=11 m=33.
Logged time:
h=8 m=43
